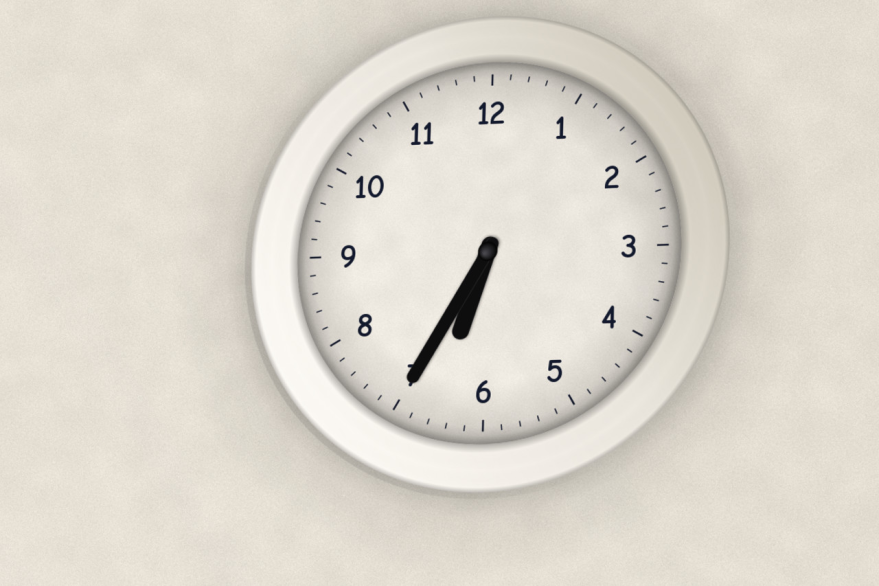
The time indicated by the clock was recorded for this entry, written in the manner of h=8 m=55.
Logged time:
h=6 m=35
